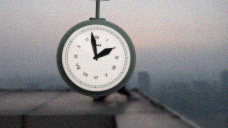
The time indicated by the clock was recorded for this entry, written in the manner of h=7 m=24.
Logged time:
h=1 m=58
